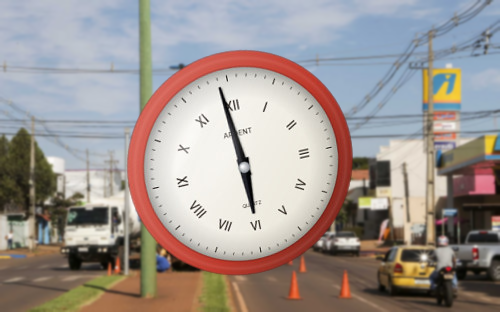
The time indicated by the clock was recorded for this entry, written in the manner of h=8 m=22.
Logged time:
h=5 m=59
